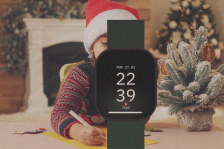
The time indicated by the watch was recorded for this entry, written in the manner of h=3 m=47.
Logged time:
h=22 m=39
